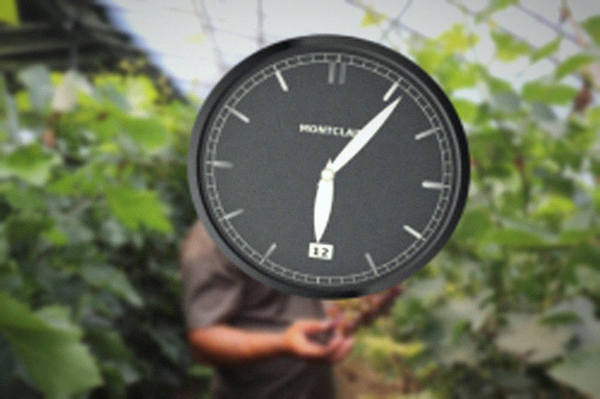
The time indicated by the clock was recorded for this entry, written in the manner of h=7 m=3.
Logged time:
h=6 m=6
